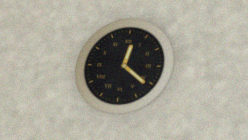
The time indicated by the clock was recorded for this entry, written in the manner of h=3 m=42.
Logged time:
h=12 m=21
